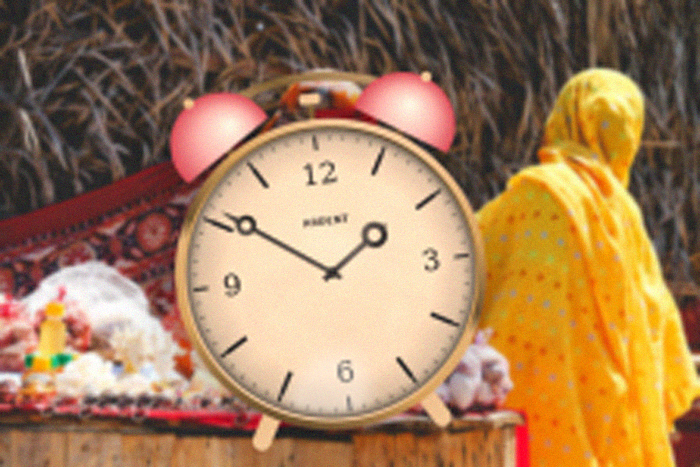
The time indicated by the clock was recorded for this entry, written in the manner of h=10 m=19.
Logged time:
h=1 m=51
